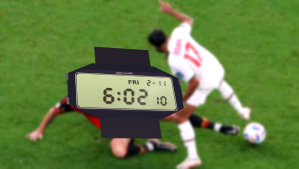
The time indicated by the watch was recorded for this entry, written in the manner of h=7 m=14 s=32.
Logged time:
h=6 m=2 s=10
